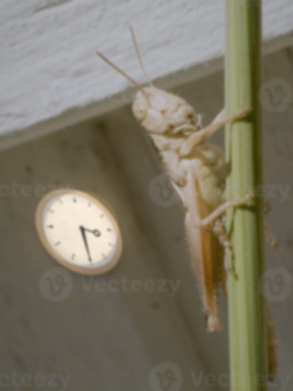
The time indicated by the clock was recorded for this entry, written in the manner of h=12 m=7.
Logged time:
h=3 m=30
